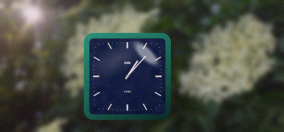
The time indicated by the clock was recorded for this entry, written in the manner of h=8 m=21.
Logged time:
h=1 m=7
